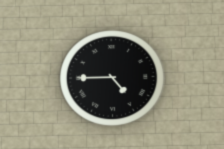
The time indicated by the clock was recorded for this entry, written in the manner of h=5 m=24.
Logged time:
h=4 m=45
